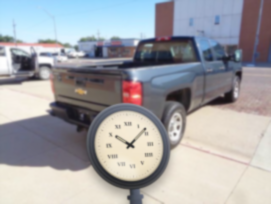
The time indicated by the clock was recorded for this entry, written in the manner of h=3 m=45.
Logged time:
h=10 m=8
